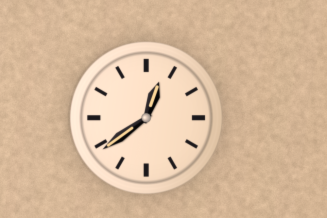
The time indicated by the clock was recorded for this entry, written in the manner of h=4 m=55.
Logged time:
h=12 m=39
